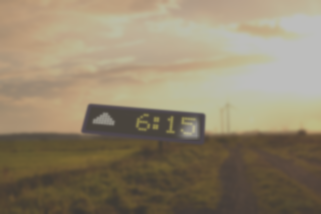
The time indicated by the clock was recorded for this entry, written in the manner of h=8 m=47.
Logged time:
h=6 m=15
